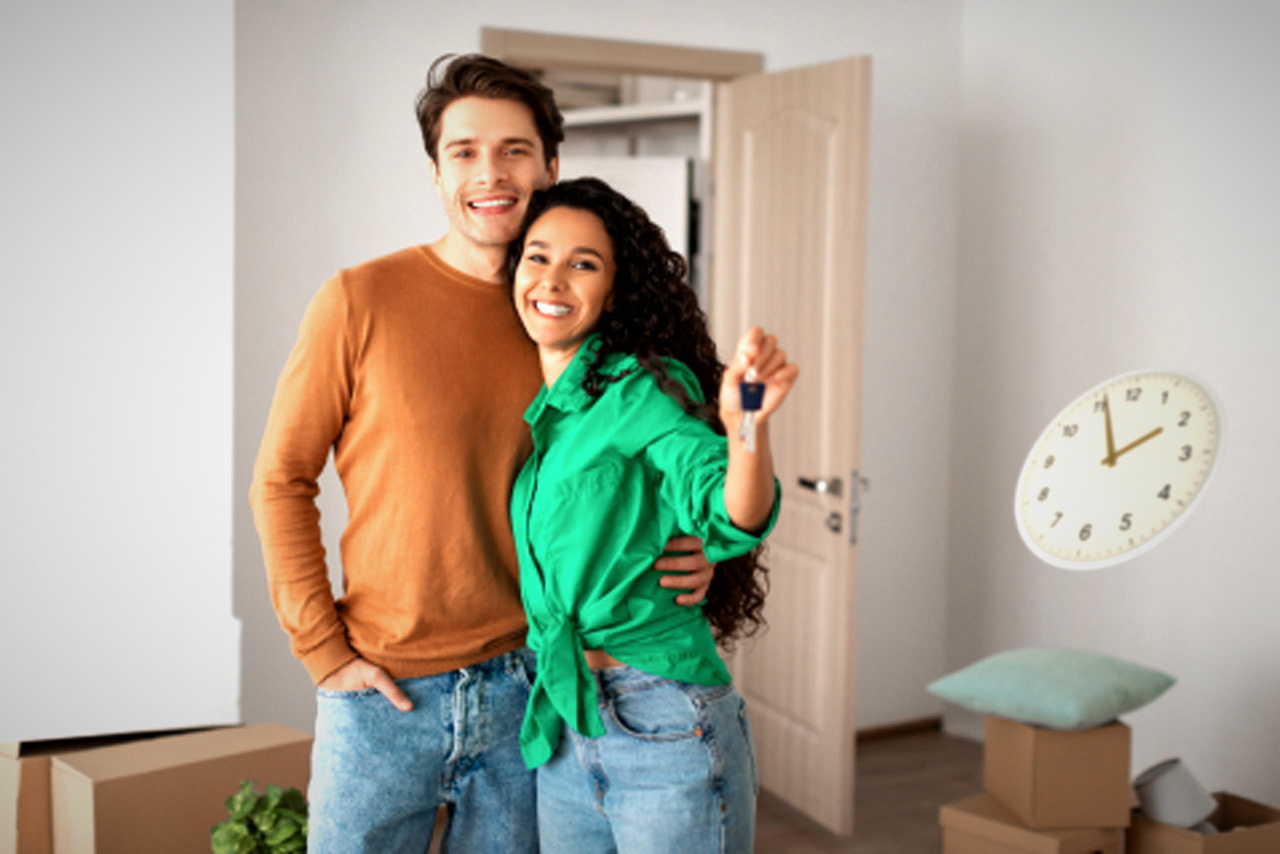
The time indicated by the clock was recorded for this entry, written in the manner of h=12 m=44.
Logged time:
h=1 m=56
